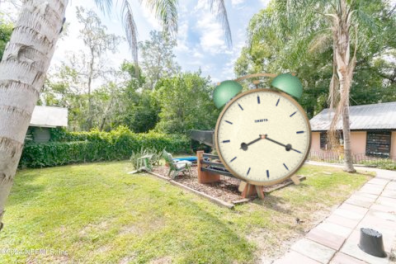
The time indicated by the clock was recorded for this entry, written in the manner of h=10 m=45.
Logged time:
h=8 m=20
